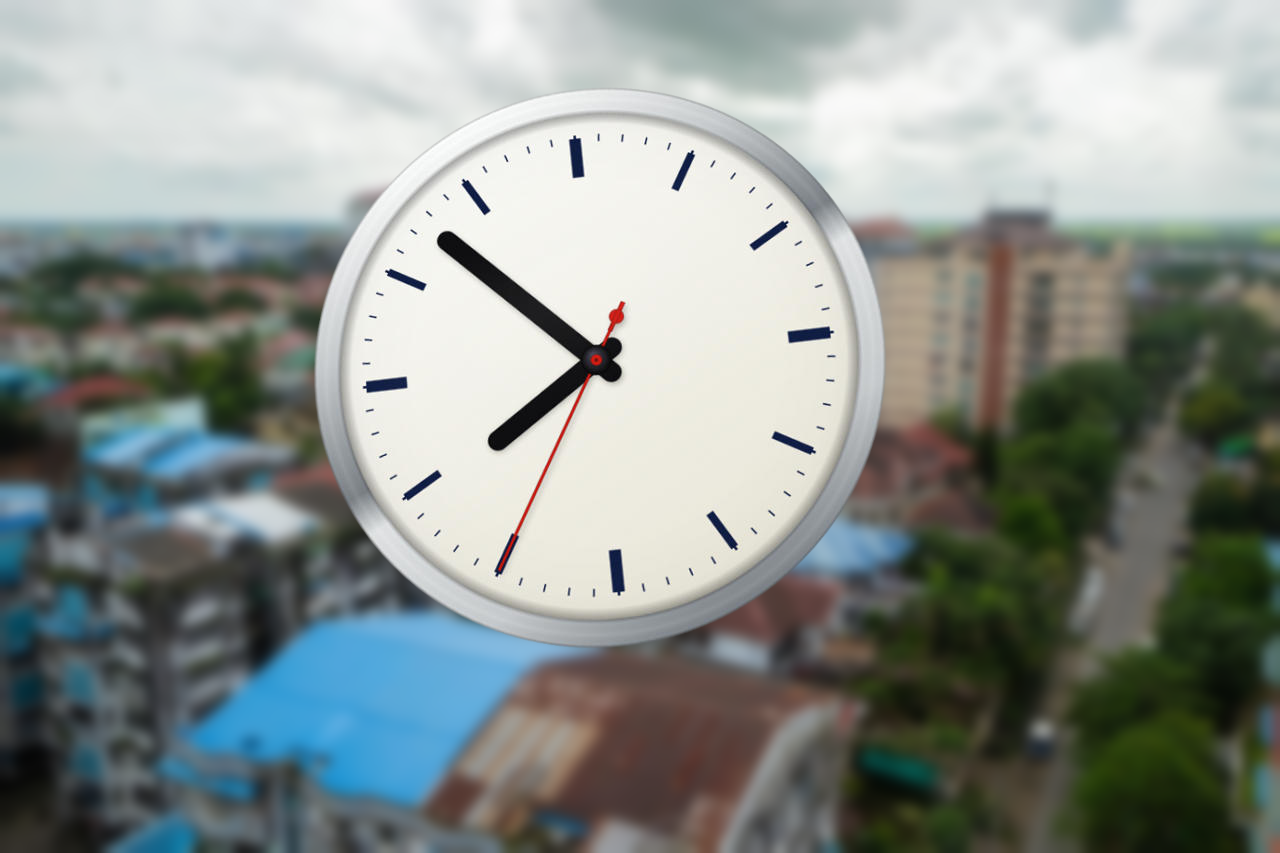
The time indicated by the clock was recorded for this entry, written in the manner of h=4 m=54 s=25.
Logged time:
h=7 m=52 s=35
